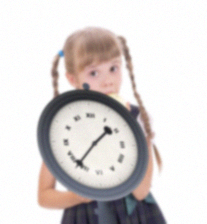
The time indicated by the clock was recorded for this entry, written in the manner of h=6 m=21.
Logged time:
h=1 m=37
